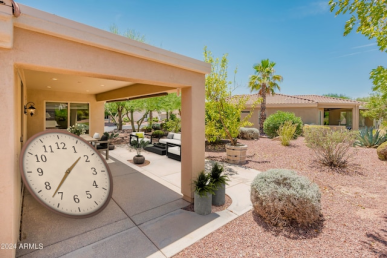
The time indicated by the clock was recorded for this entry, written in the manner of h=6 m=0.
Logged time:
h=1 m=37
